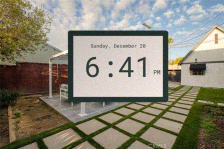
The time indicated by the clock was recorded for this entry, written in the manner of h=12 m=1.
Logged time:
h=6 m=41
